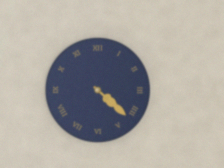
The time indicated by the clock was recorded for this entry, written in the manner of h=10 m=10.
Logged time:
h=4 m=22
